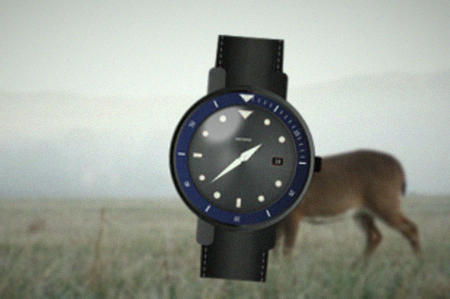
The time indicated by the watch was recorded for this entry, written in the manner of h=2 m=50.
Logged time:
h=1 m=38
